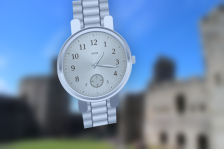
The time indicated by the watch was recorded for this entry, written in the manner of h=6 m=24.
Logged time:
h=1 m=17
